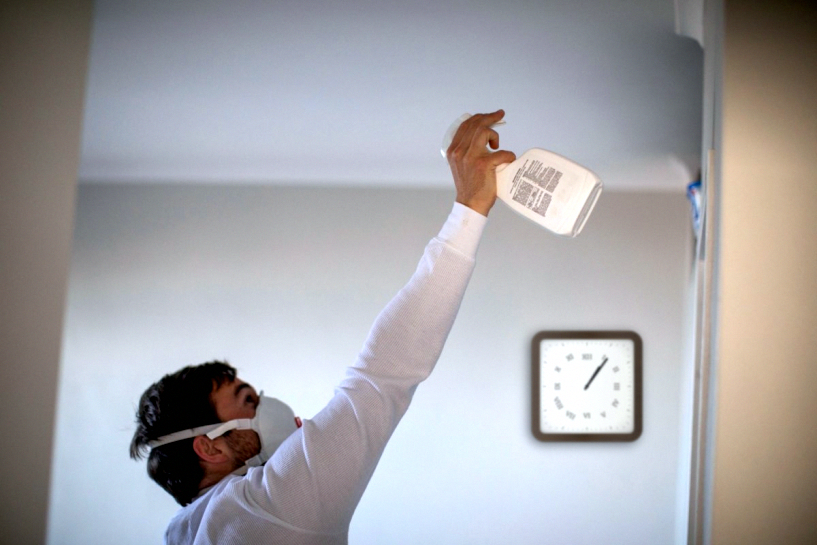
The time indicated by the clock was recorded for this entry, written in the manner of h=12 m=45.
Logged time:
h=1 m=6
